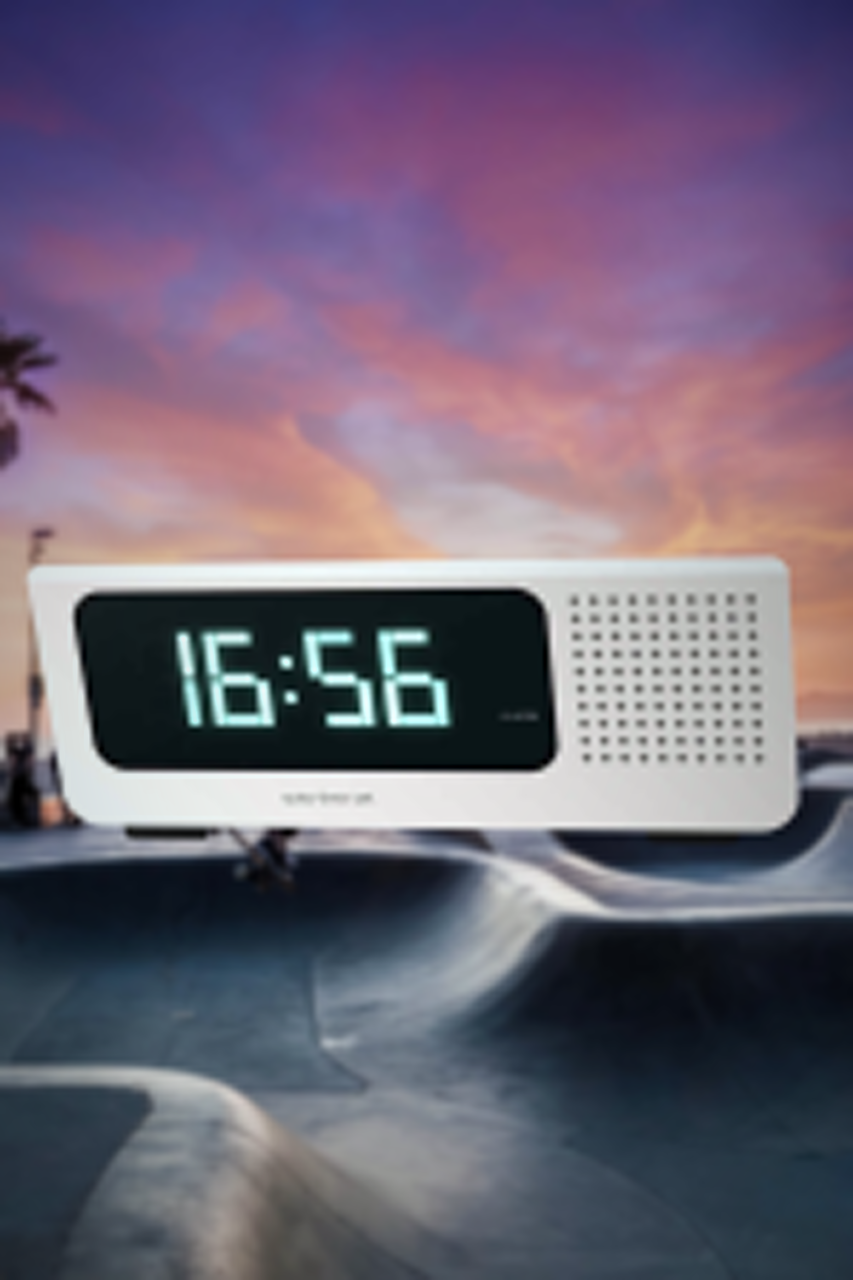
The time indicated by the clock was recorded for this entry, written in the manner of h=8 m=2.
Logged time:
h=16 m=56
